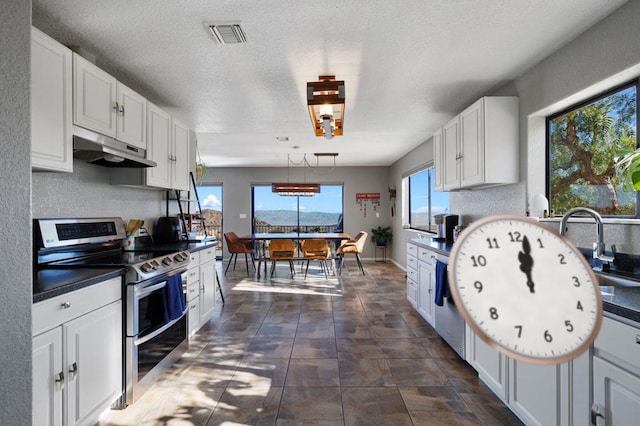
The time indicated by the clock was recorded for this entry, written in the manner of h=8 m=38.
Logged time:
h=12 m=2
